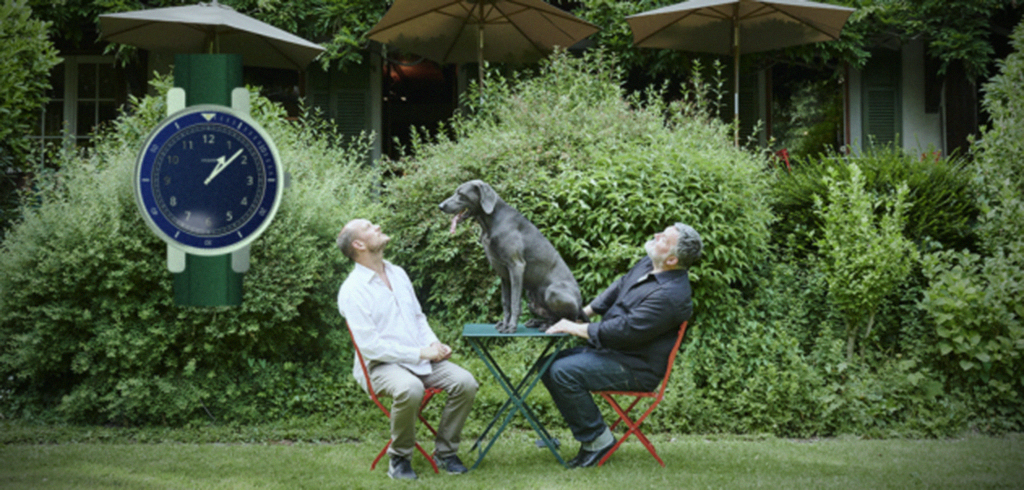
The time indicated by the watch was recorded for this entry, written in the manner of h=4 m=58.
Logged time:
h=1 m=8
